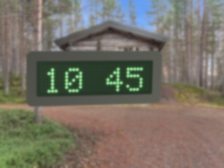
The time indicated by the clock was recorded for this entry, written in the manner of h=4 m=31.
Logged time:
h=10 m=45
